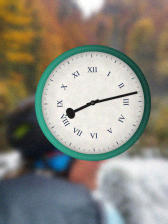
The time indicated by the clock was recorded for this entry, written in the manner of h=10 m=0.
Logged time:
h=8 m=13
